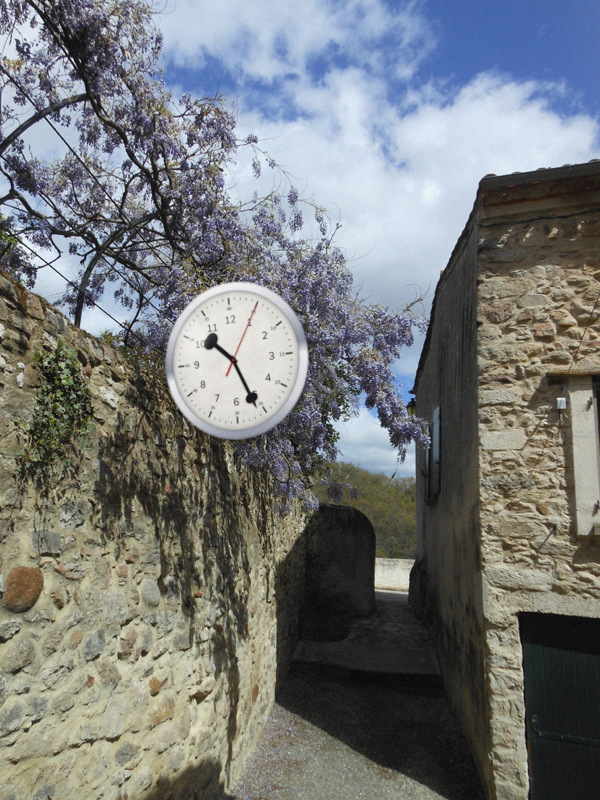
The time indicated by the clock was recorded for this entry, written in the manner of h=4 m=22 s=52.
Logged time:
h=10 m=26 s=5
